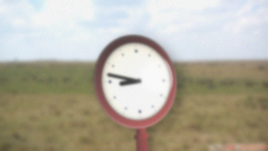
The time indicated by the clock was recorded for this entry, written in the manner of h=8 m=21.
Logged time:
h=8 m=47
